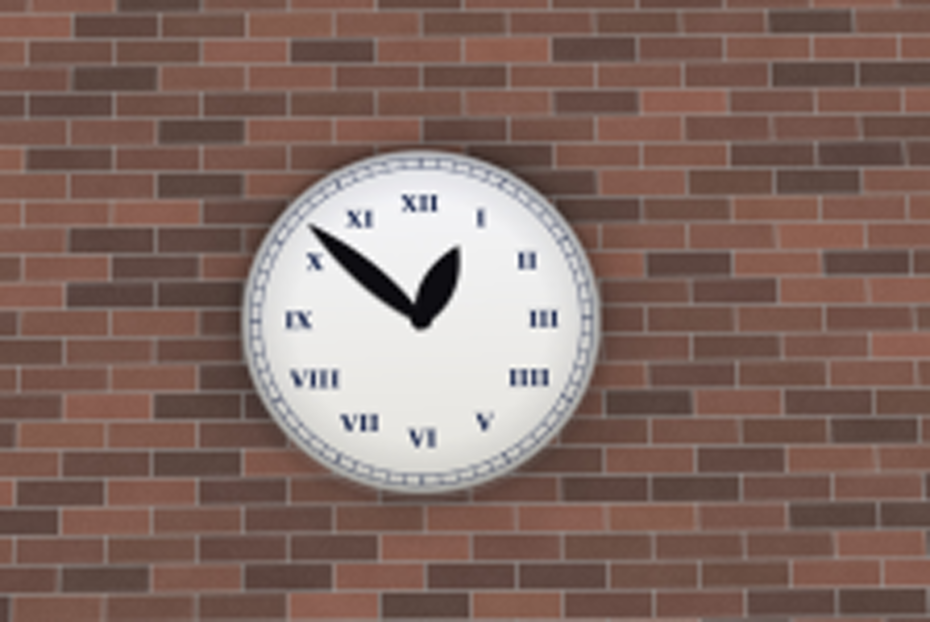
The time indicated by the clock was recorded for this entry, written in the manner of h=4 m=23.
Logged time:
h=12 m=52
